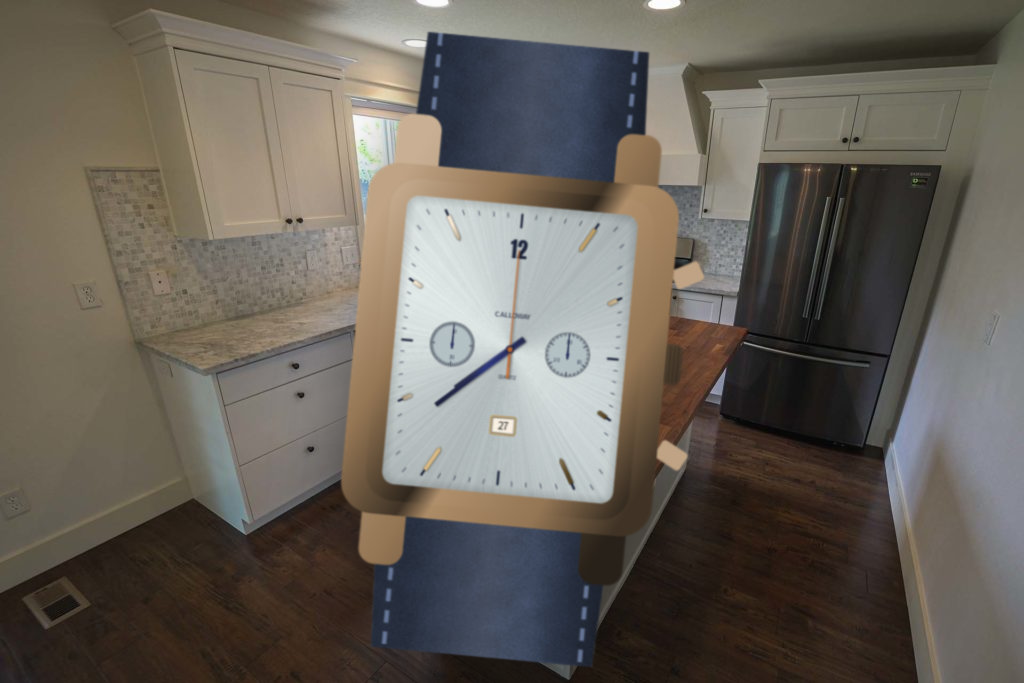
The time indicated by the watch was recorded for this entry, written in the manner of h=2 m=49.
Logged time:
h=7 m=38
